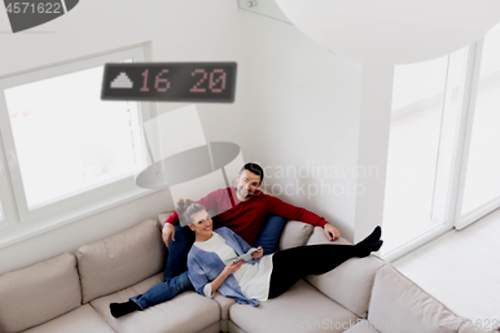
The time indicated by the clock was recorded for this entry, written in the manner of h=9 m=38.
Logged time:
h=16 m=20
